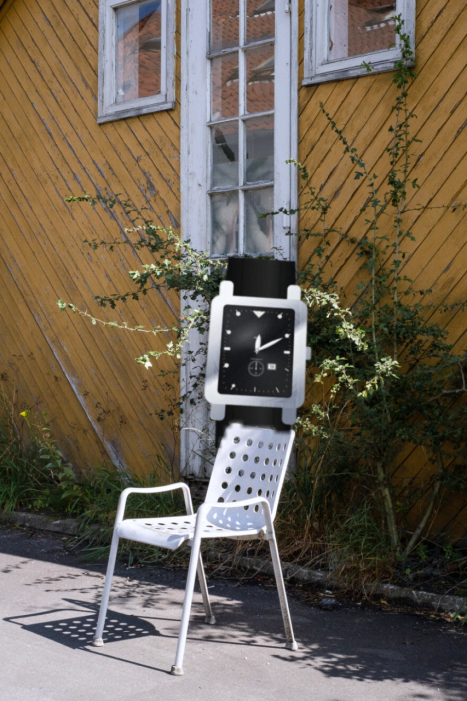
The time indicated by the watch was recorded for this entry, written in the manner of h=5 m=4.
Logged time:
h=12 m=10
